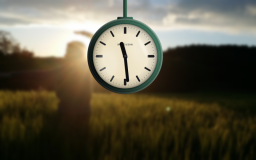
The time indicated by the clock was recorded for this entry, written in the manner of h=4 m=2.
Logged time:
h=11 m=29
